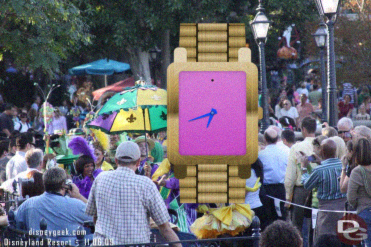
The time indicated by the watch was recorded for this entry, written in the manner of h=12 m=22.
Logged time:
h=6 m=42
